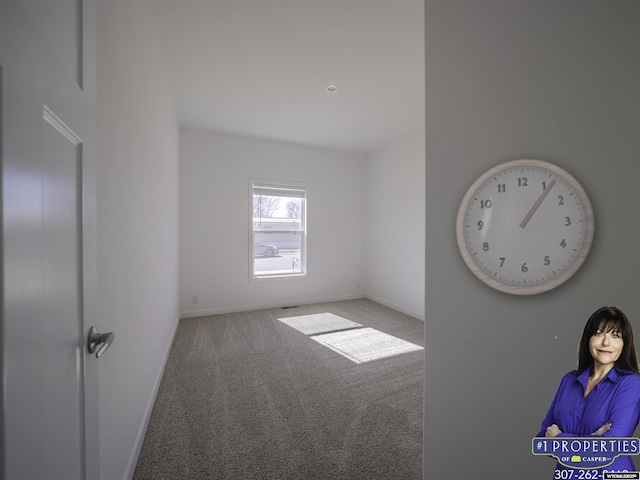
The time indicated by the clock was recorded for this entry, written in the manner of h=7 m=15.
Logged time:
h=1 m=6
